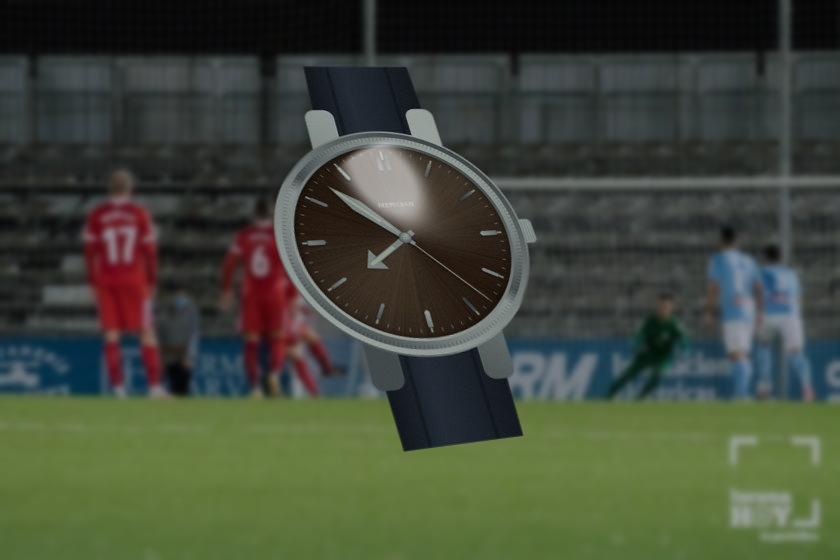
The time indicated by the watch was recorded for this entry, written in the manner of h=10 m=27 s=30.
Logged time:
h=7 m=52 s=23
